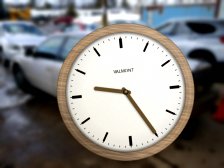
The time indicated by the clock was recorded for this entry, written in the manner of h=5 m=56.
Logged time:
h=9 m=25
